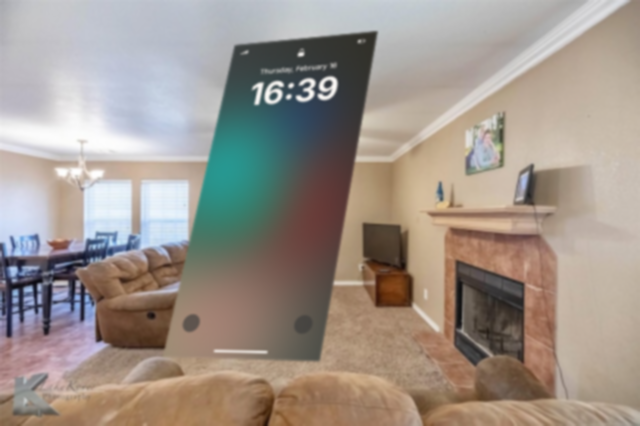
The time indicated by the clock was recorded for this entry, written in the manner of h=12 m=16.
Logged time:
h=16 m=39
